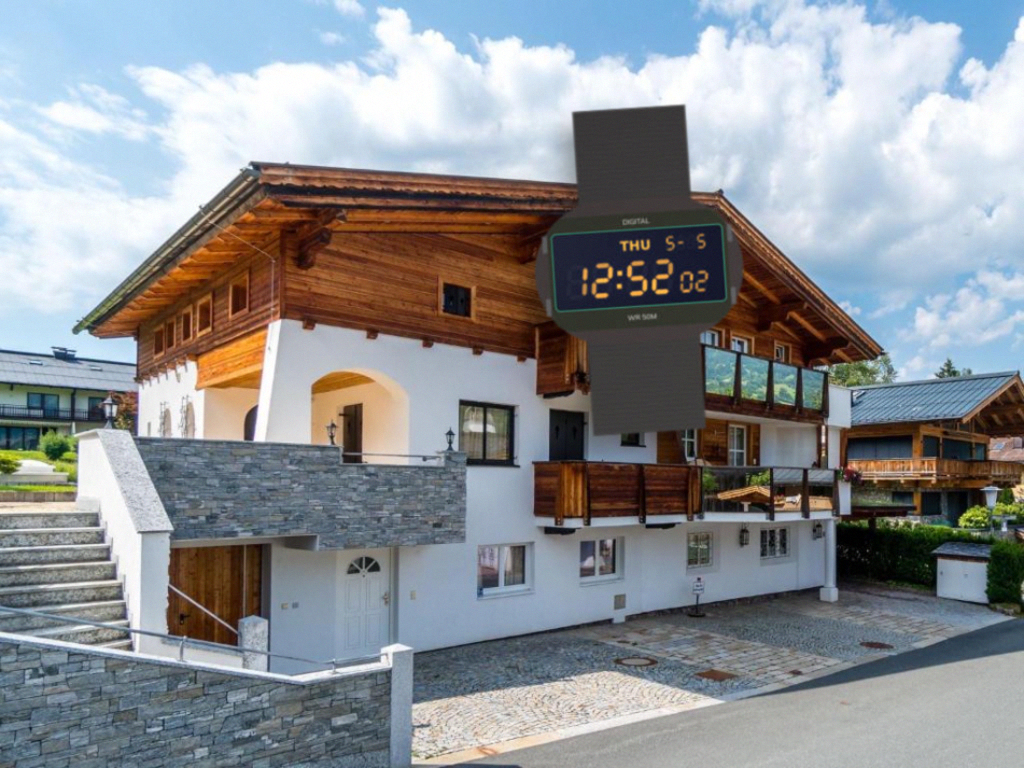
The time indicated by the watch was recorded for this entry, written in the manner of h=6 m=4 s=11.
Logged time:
h=12 m=52 s=2
